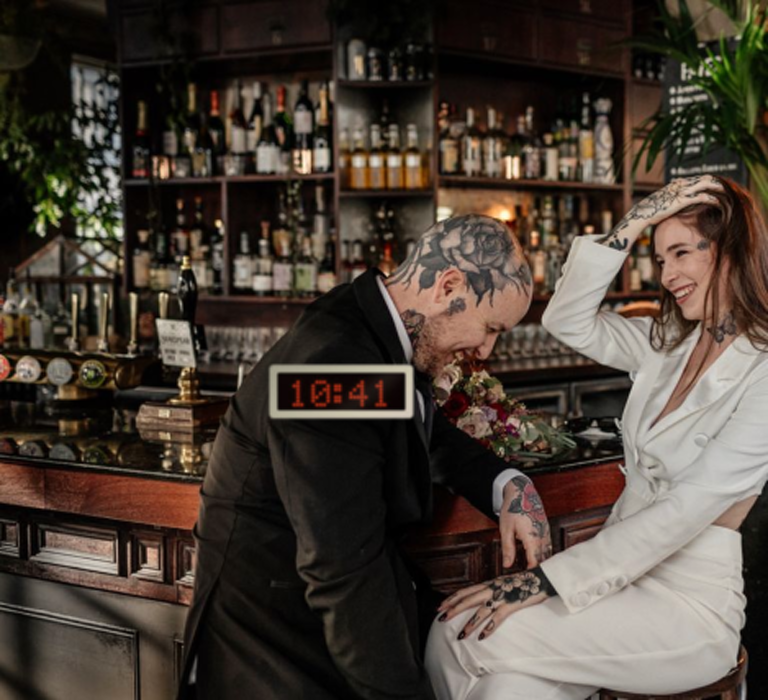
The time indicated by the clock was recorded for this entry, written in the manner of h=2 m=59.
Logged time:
h=10 m=41
